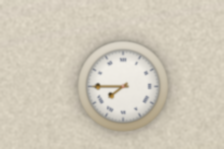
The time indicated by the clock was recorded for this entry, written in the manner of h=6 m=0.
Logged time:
h=7 m=45
